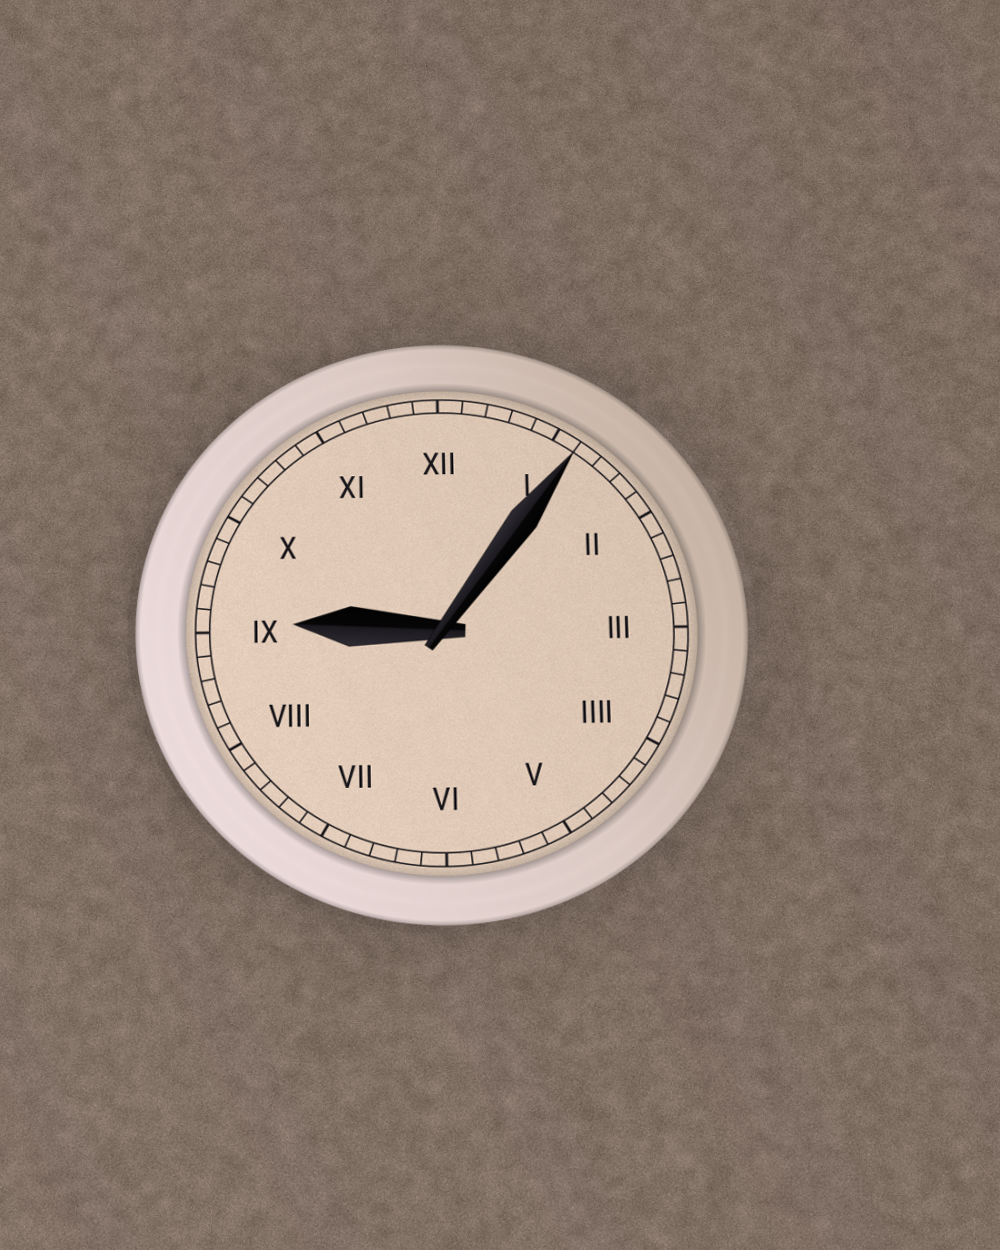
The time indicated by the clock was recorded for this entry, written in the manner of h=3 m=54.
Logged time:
h=9 m=6
